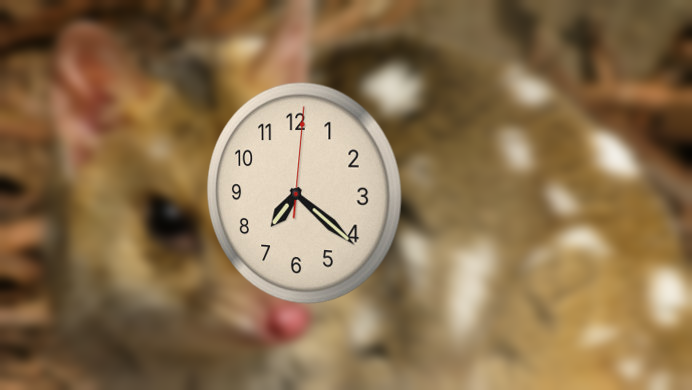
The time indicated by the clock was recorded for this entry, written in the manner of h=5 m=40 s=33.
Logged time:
h=7 m=21 s=1
